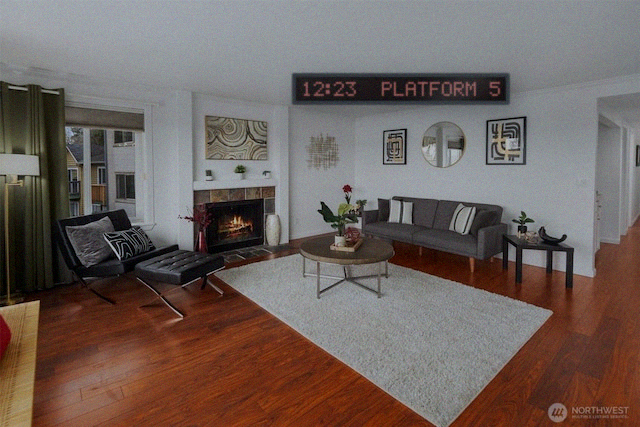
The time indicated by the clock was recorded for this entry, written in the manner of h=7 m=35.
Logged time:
h=12 m=23
